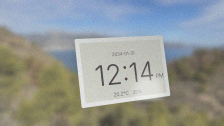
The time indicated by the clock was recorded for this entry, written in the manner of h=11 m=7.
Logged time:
h=12 m=14
